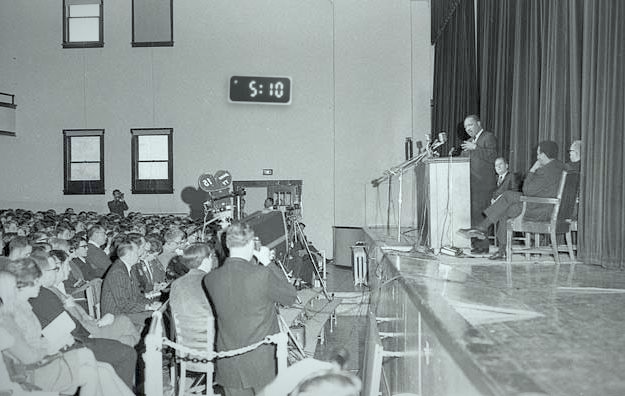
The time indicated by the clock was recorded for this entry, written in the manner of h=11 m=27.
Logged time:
h=5 m=10
